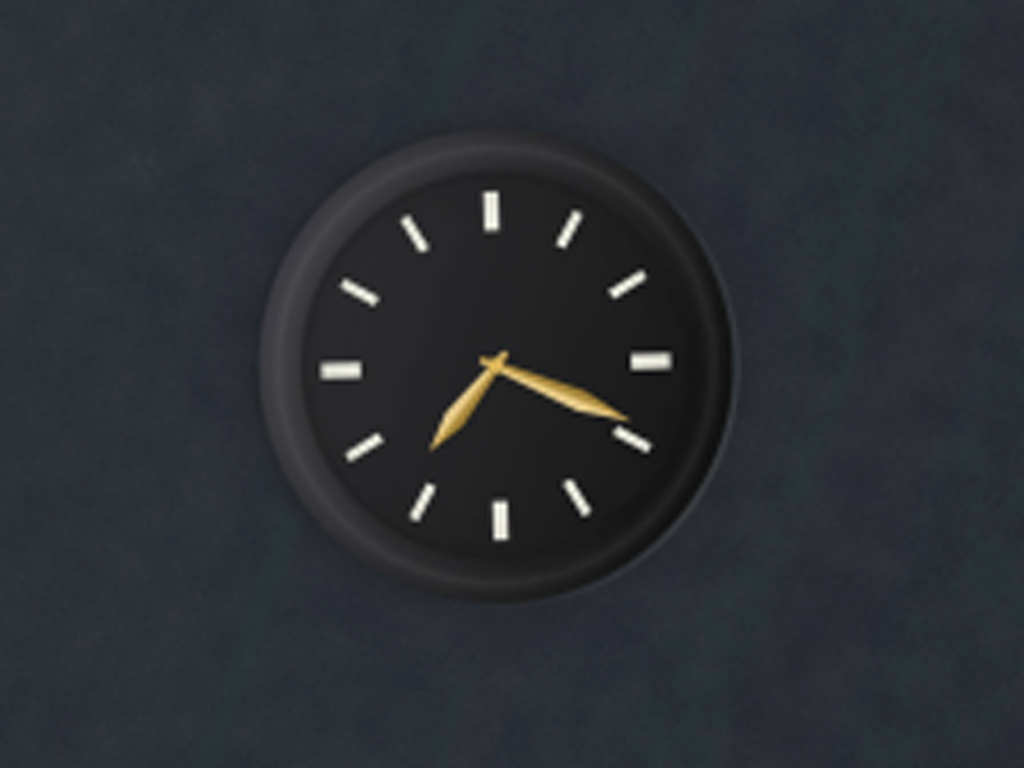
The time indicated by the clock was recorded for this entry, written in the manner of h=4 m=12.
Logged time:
h=7 m=19
